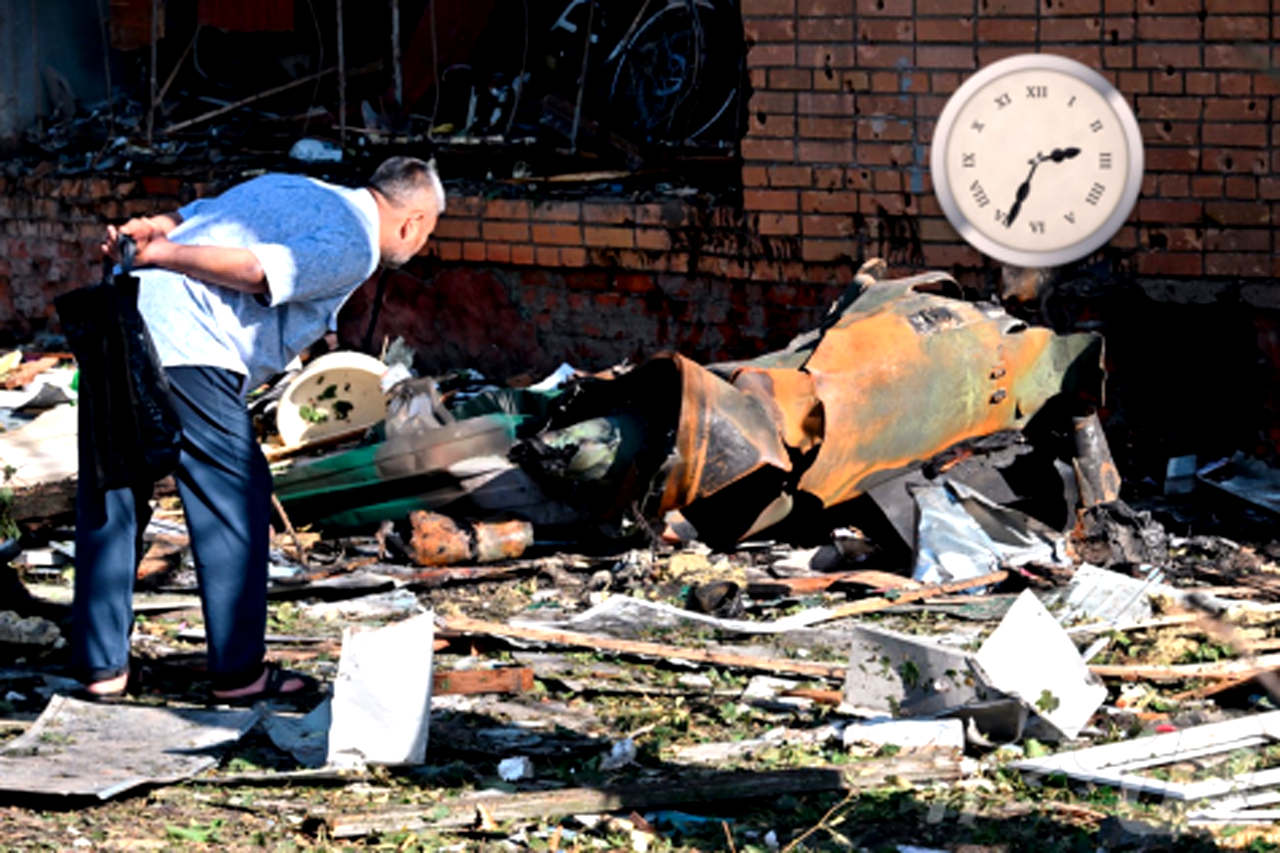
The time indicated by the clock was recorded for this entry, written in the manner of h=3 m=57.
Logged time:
h=2 m=34
